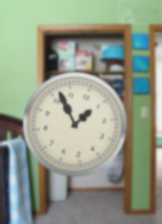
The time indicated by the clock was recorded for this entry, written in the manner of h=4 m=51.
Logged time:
h=12 m=52
